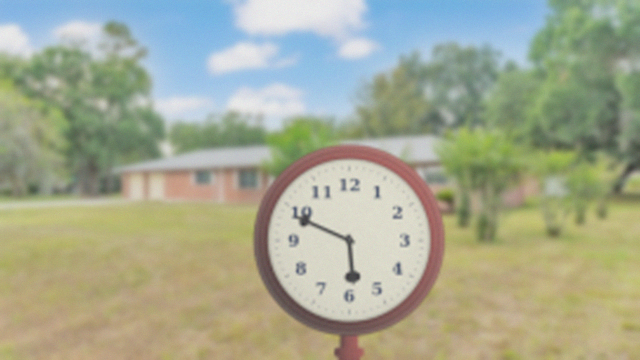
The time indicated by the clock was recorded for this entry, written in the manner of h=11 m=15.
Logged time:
h=5 m=49
